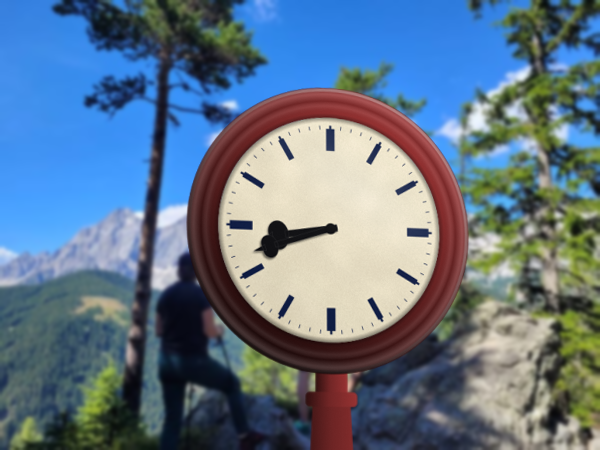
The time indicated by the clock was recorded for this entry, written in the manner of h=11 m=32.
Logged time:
h=8 m=42
